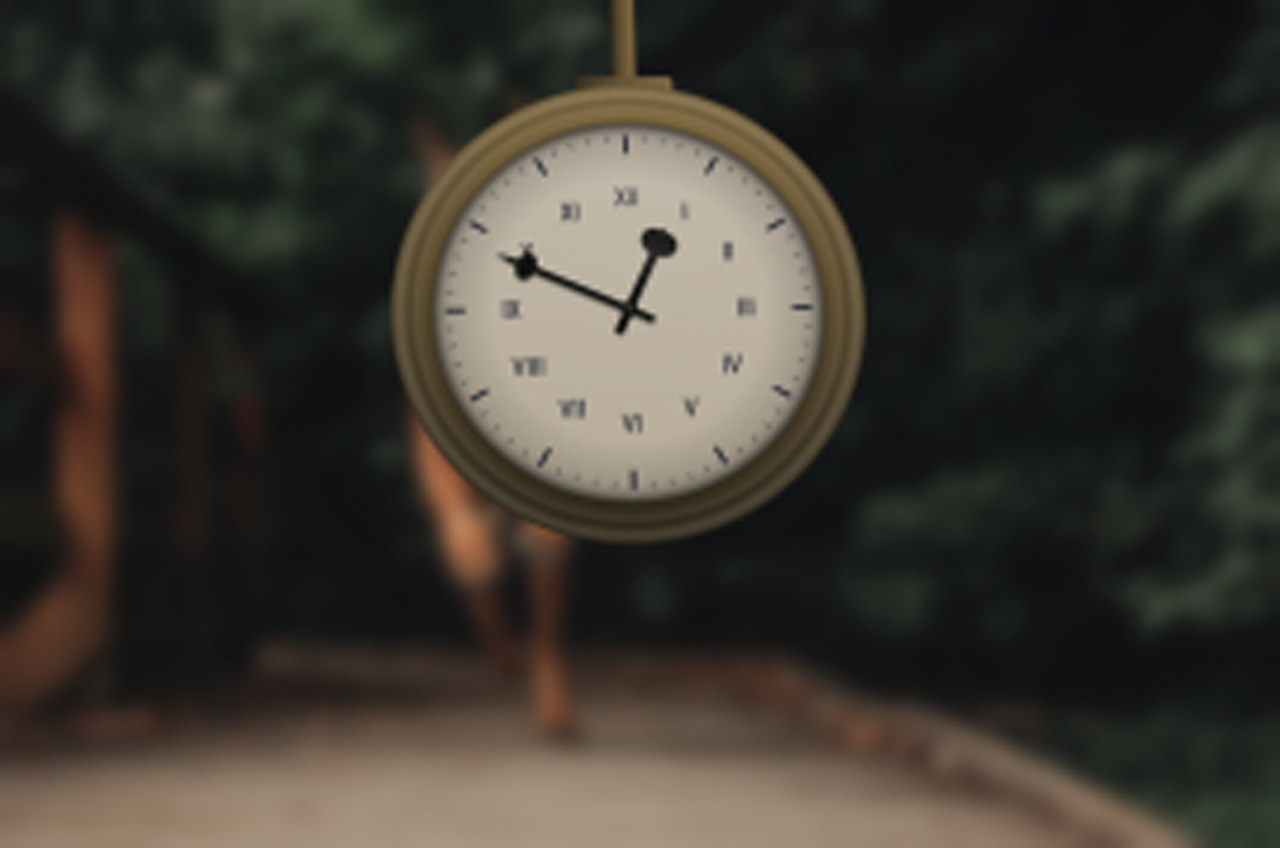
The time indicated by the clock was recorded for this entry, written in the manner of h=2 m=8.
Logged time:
h=12 m=49
